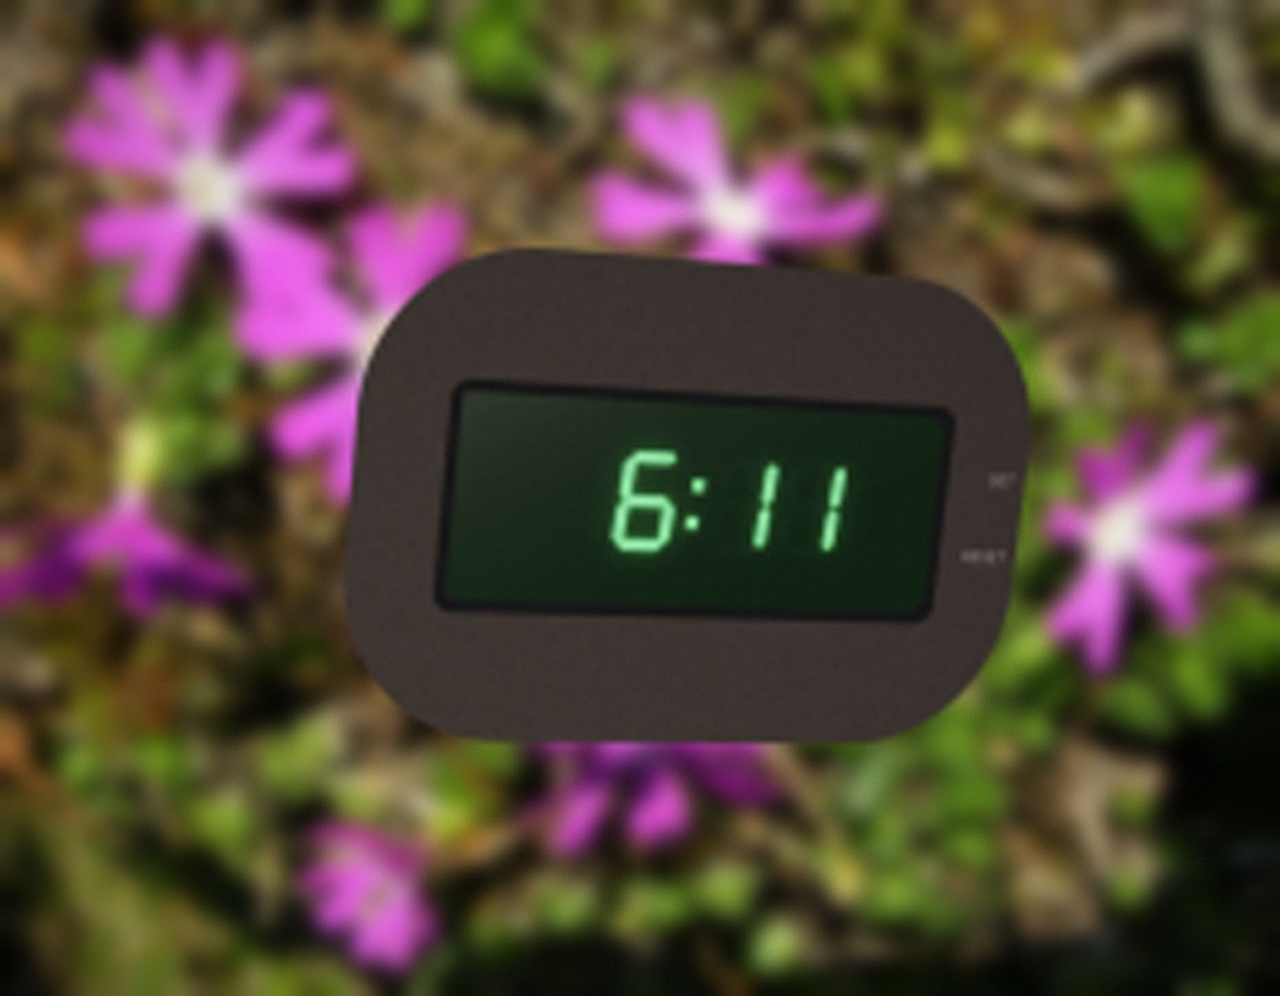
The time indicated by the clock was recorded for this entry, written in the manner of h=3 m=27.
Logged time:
h=6 m=11
